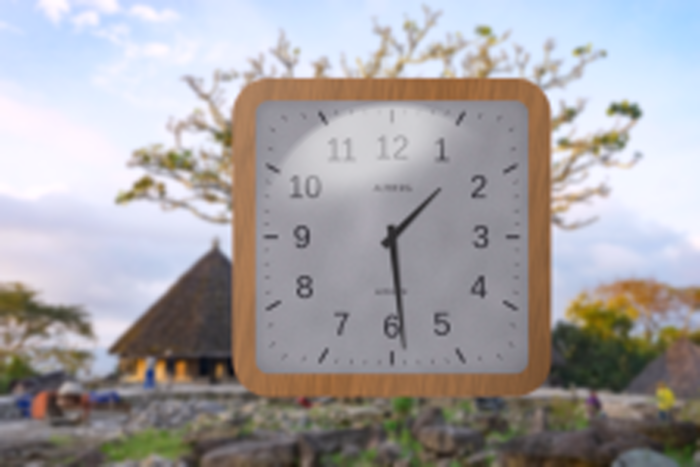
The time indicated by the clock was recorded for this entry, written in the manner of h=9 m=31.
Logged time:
h=1 m=29
